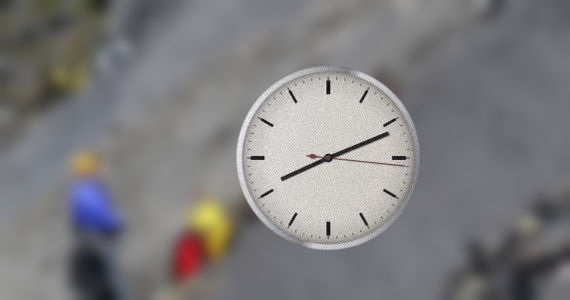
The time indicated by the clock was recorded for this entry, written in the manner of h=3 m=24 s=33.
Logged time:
h=8 m=11 s=16
